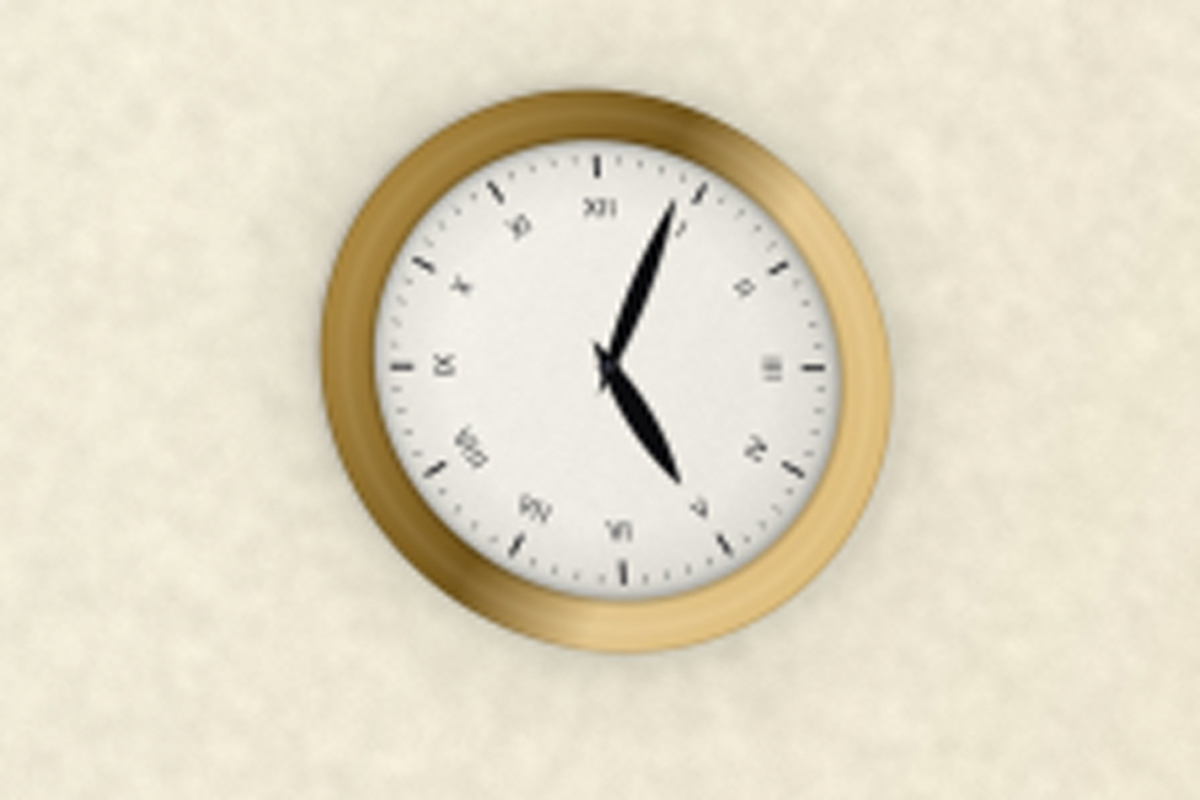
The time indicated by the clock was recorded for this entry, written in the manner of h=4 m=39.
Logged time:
h=5 m=4
